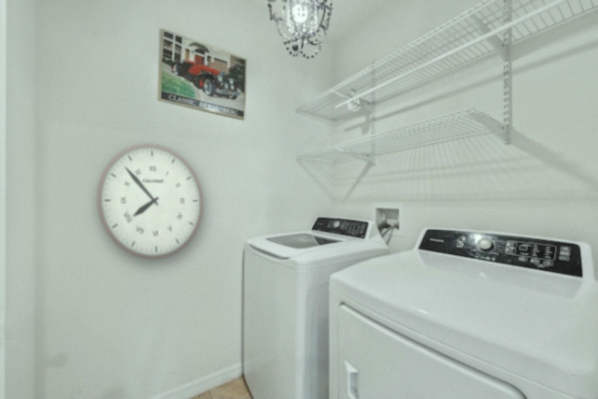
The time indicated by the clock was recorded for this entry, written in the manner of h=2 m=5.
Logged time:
h=7 m=53
